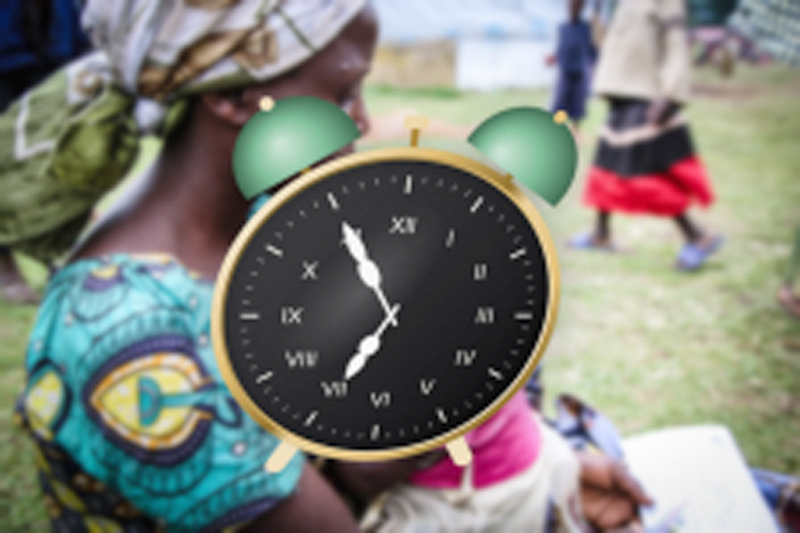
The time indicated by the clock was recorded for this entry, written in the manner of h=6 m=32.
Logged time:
h=6 m=55
